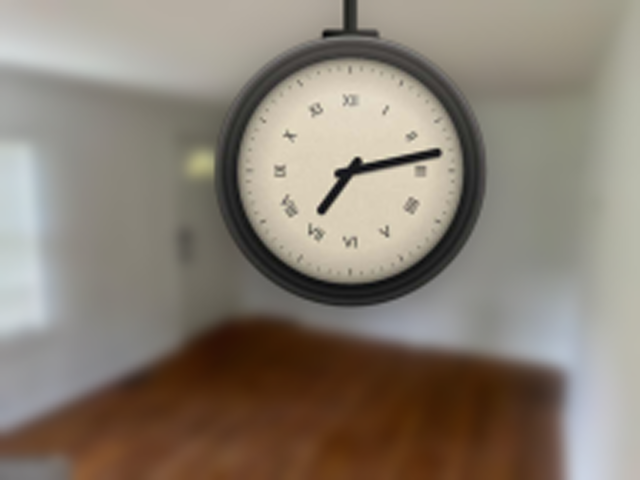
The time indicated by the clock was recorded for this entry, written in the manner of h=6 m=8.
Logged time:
h=7 m=13
